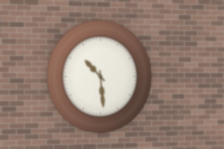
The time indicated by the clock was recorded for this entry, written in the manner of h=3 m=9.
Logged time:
h=10 m=29
